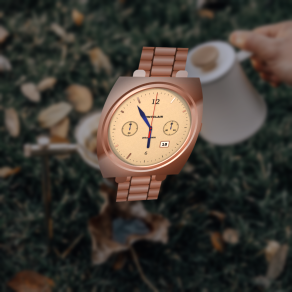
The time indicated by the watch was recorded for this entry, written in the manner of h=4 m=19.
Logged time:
h=5 m=54
